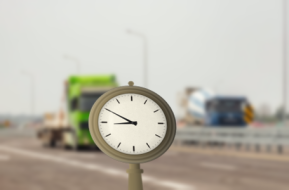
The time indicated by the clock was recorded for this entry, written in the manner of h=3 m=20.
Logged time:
h=8 m=50
